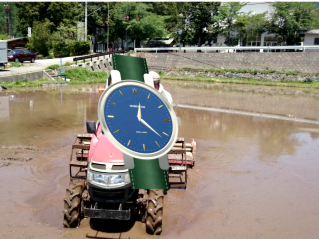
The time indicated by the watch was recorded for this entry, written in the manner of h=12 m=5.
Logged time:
h=12 m=22
